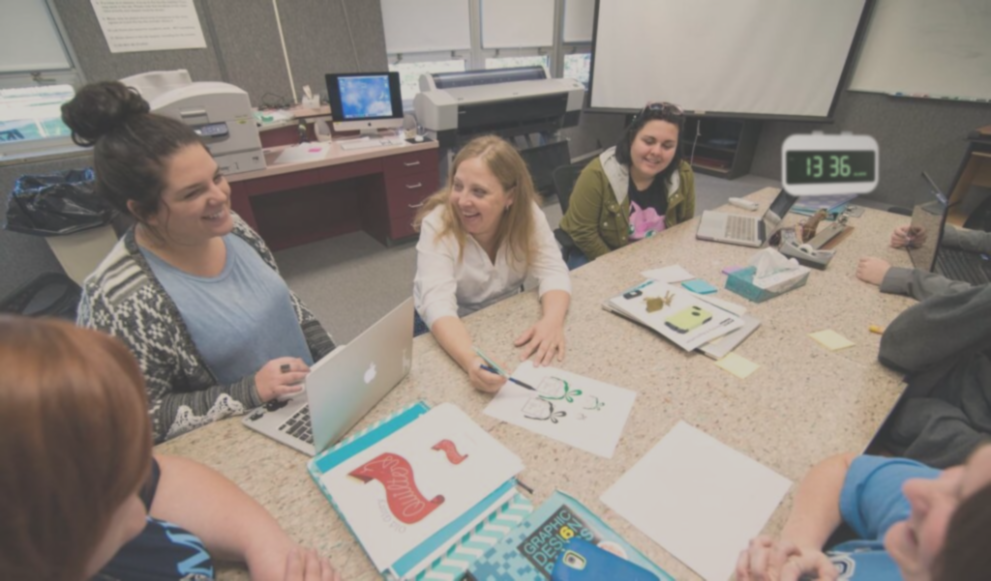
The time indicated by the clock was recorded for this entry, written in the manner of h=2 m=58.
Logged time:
h=13 m=36
